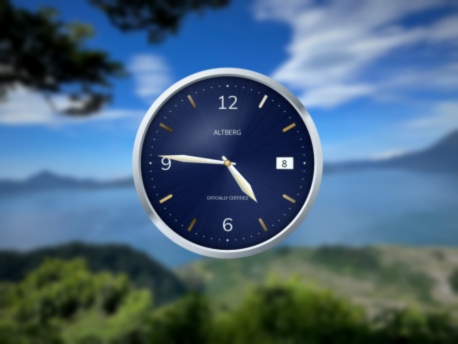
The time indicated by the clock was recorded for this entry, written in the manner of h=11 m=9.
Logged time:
h=4 m=46
